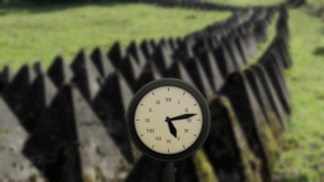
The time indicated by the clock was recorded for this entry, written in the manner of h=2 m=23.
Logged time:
h=5 m=13
